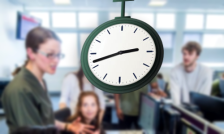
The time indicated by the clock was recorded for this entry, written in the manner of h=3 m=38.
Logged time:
h=2 m=42
